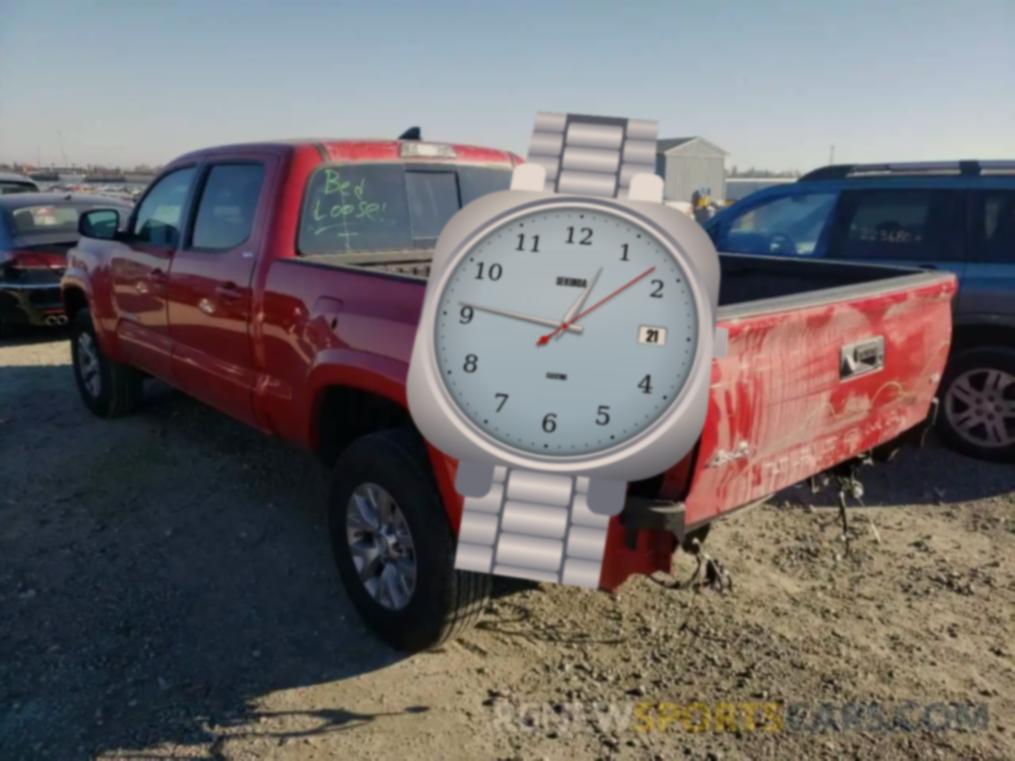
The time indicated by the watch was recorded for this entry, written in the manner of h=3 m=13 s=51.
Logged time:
h=12 m=46 s=8
